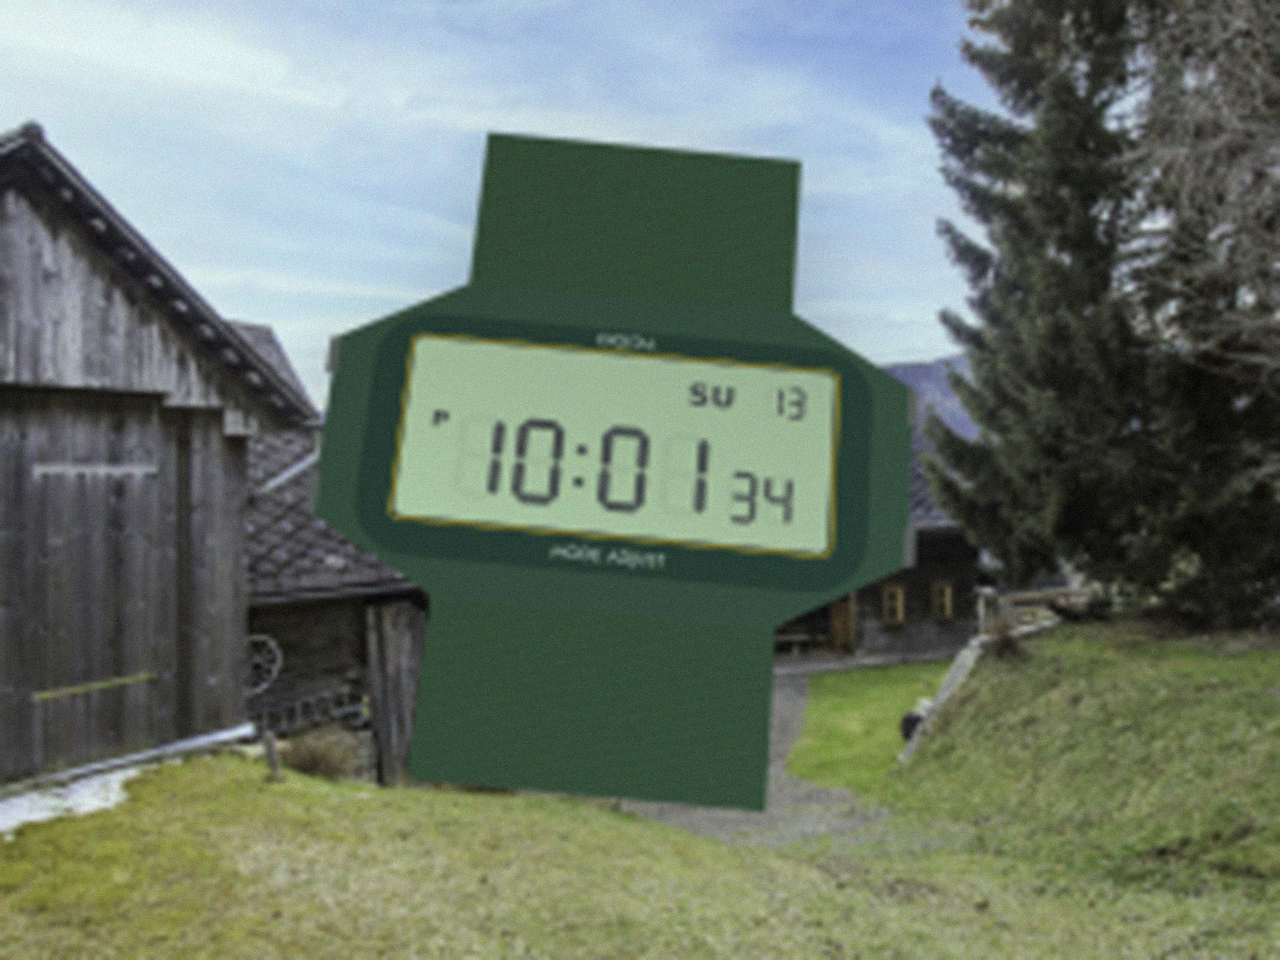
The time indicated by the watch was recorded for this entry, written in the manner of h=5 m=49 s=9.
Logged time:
h=10 m=1 s=34
